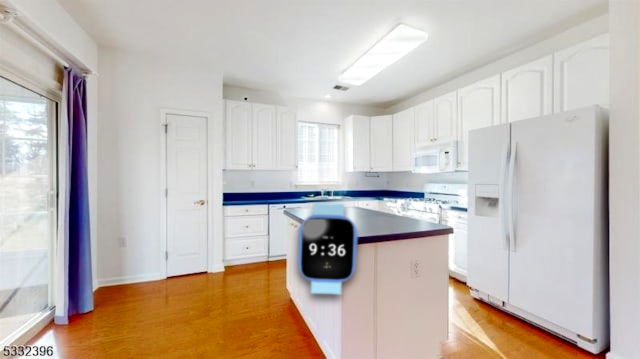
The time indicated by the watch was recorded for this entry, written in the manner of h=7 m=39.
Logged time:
h=9 m=36
